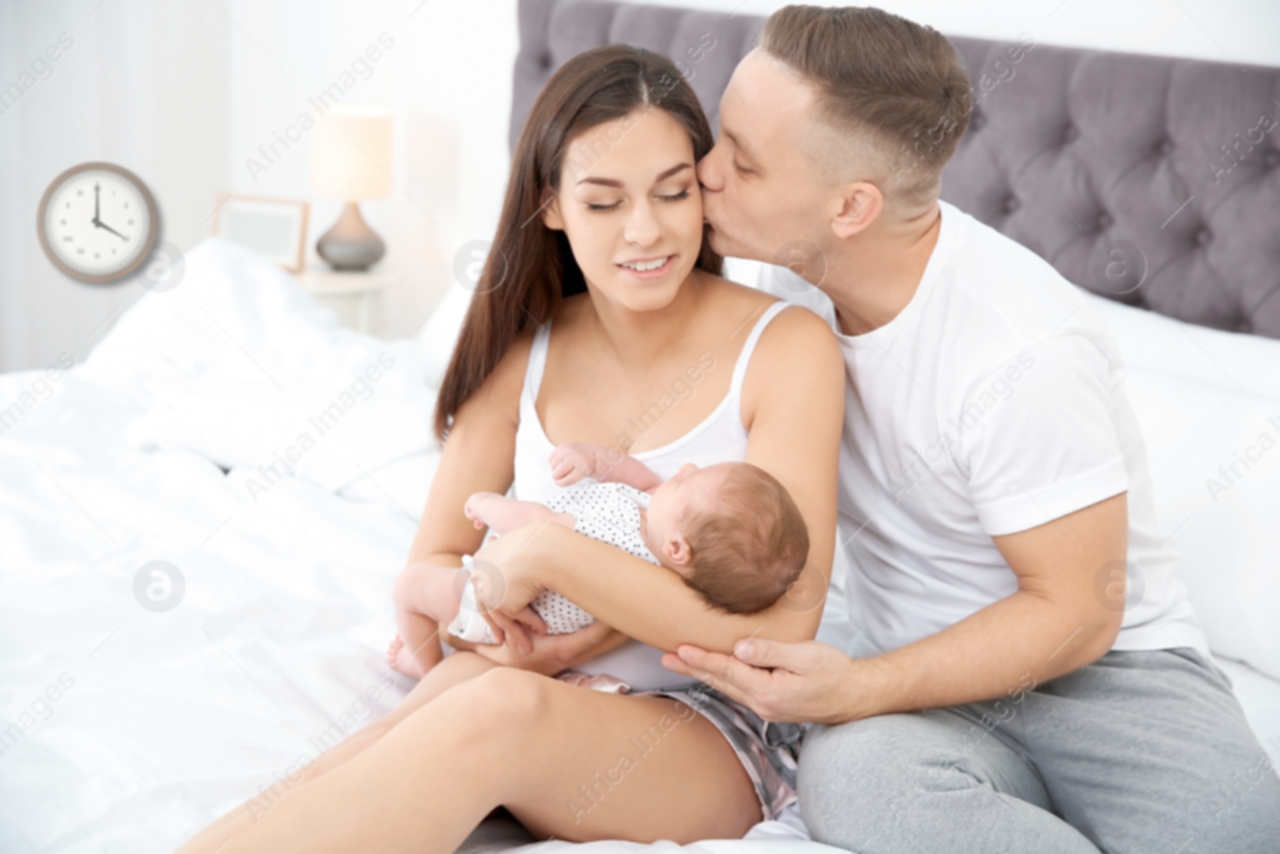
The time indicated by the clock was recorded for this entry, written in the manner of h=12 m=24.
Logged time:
h=4 m=0
